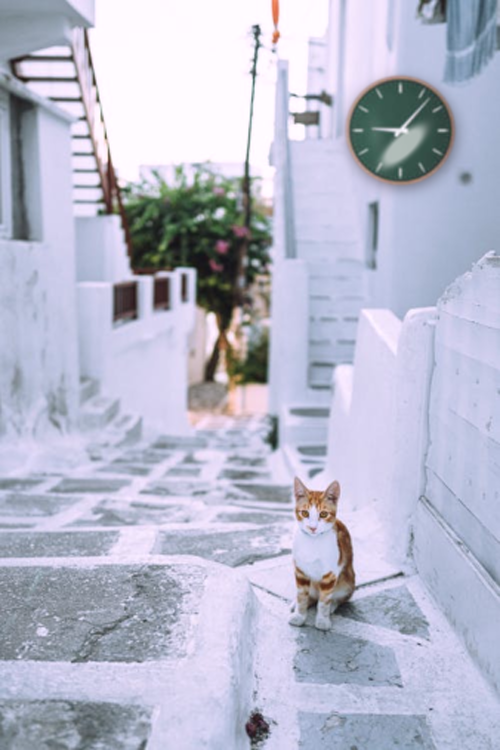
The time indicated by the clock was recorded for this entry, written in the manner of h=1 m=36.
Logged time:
h=9 m=7
